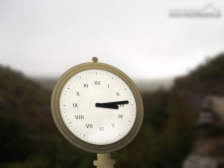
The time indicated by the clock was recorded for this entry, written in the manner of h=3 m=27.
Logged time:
h=3 m=14
